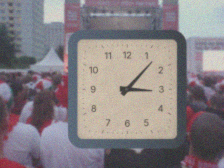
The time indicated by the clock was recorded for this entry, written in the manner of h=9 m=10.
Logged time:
h=3 m=7
